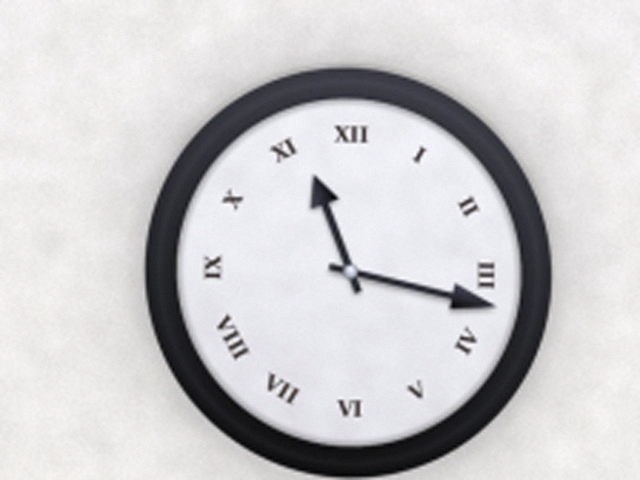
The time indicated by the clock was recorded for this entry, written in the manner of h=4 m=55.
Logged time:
h=11 m=17
